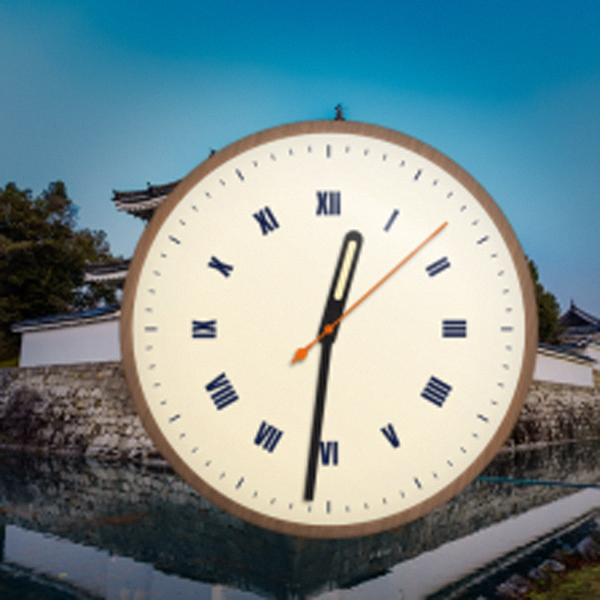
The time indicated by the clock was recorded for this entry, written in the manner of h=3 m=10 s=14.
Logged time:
h=12 m=31 s=8
